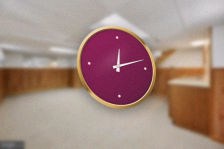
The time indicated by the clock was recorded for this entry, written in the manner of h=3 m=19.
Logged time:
h=12 m=12
